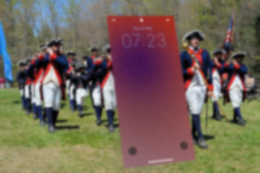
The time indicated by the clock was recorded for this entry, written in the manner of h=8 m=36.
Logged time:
h=7 m=23
